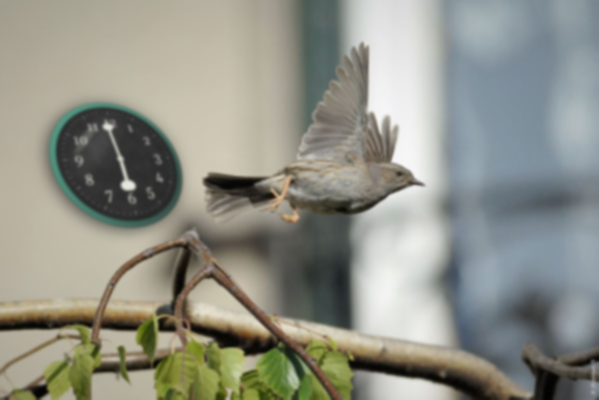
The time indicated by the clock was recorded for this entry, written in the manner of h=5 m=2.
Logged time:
h=5 m=59
